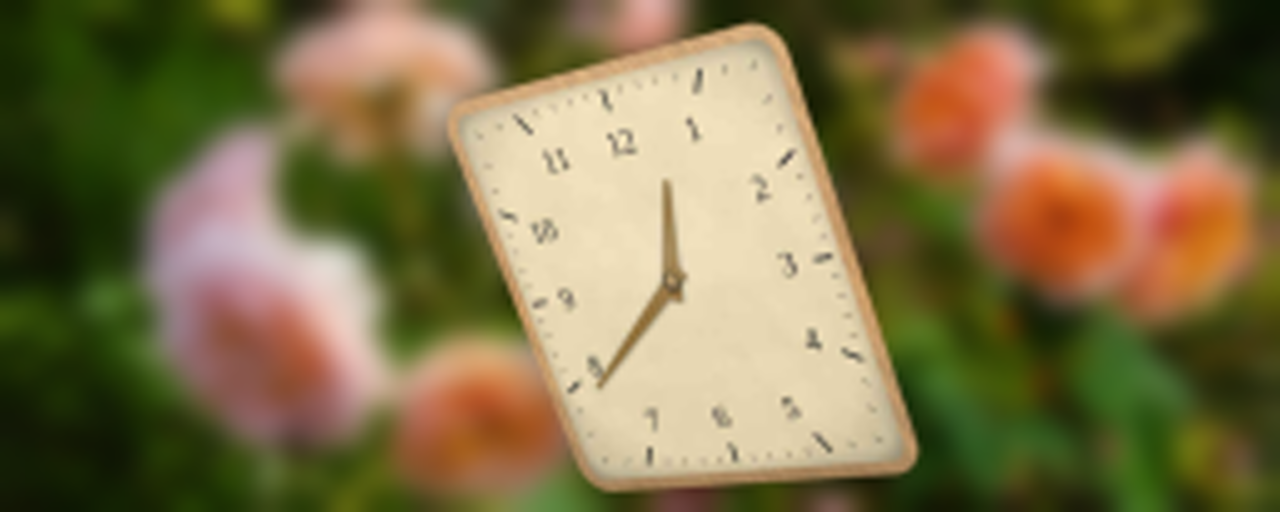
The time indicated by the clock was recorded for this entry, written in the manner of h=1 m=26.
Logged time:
h=12 m=39
